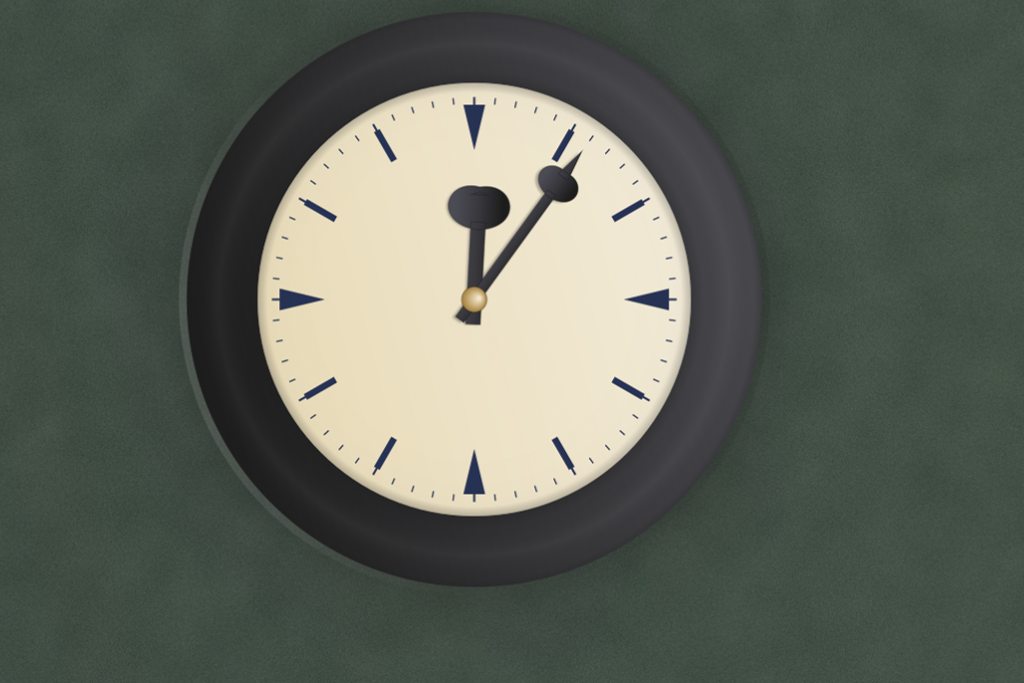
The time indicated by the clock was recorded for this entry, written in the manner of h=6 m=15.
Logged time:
h=12 m=6
